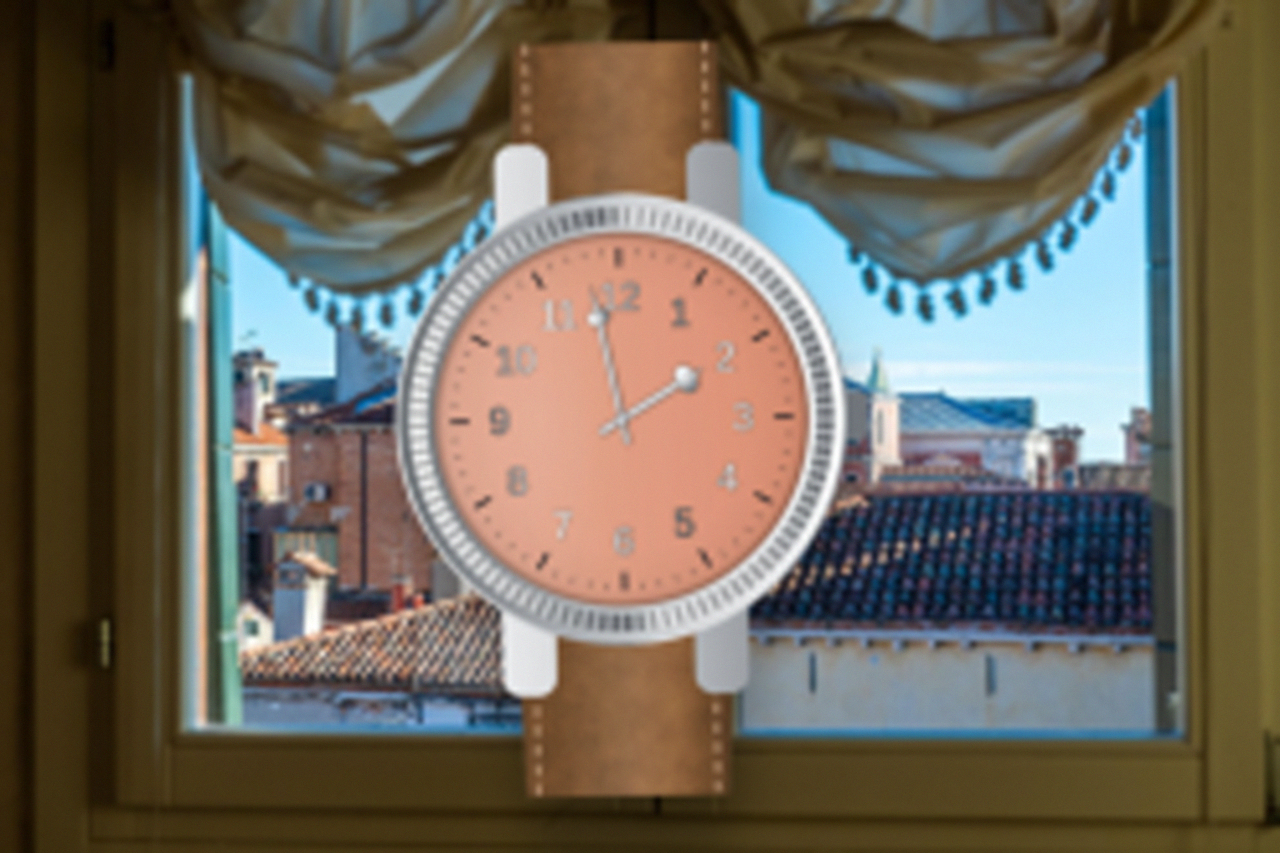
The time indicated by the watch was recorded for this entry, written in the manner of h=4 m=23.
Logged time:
h=1 m=58
